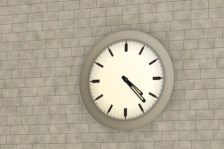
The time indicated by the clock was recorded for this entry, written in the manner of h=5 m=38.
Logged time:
h=4 m=23
